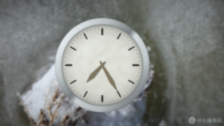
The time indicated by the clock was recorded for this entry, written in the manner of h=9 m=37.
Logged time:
h=7 m=25
